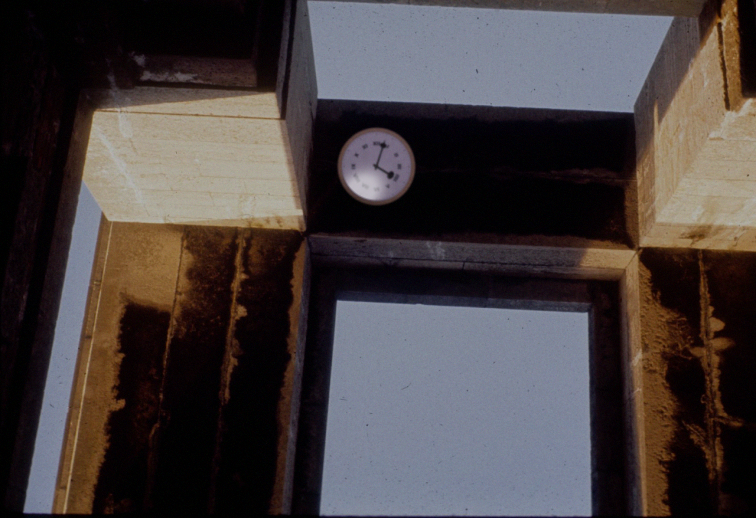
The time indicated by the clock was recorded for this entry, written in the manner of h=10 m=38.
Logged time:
h=4 m=3
